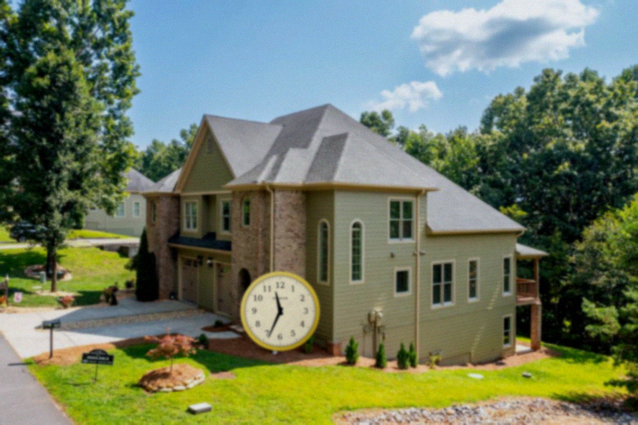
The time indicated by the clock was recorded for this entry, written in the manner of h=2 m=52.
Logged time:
h=11 m=34
